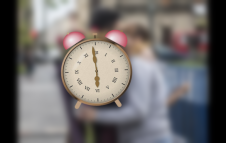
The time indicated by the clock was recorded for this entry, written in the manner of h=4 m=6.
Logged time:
h=5 m=59
